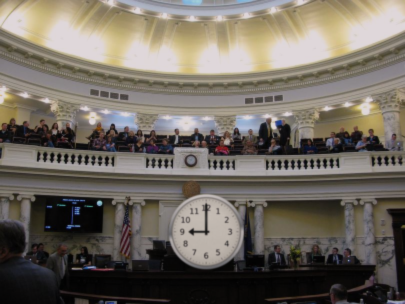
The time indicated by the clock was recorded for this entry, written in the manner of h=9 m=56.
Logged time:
h=9 m=0
